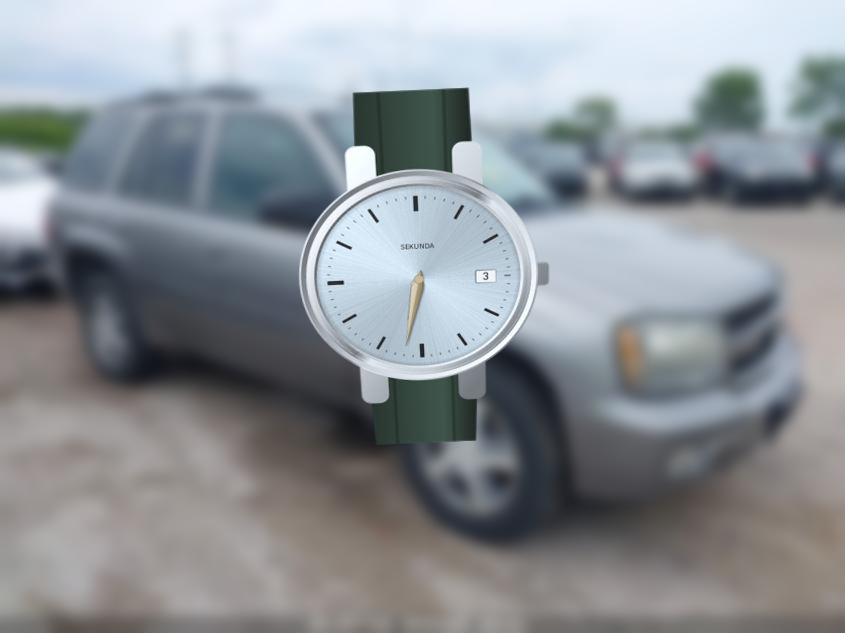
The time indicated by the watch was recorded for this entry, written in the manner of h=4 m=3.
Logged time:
h=6 m=32
